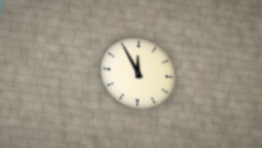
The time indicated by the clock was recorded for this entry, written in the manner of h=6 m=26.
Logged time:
h=11 m=55
